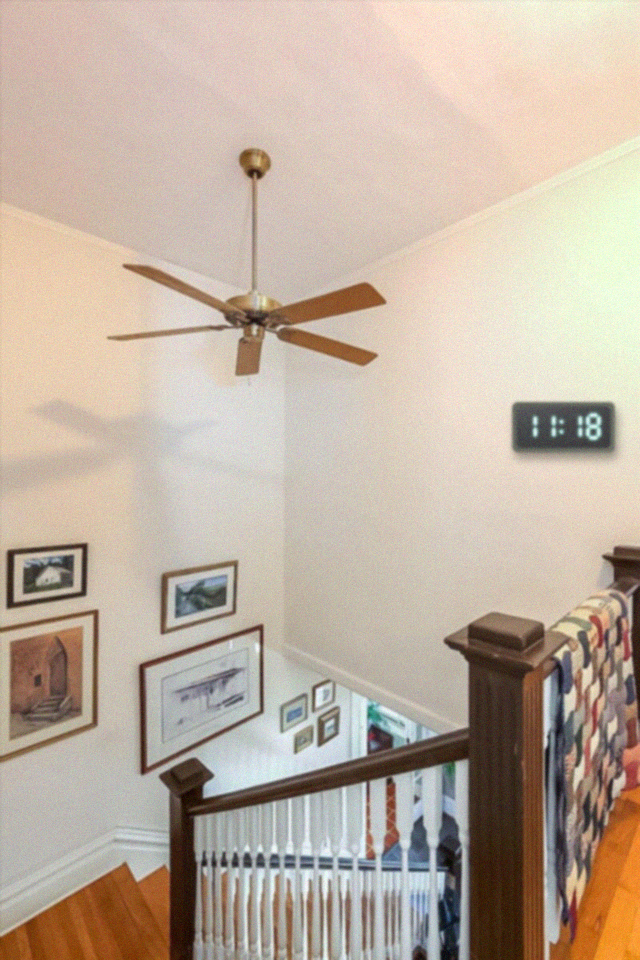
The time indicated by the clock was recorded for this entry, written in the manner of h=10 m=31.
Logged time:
h=11 m=18
